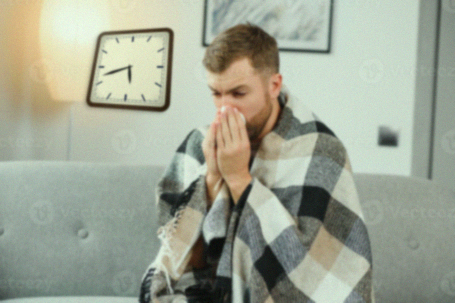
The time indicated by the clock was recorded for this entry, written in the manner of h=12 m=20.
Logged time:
h=5 m=42
